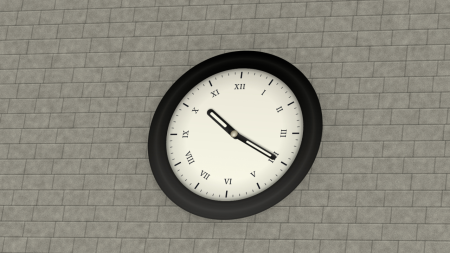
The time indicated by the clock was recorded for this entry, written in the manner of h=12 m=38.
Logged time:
h=10 m=20
